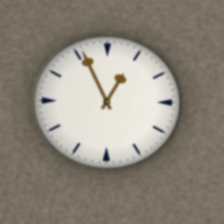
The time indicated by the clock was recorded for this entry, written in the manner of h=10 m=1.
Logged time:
h=12 m=56
